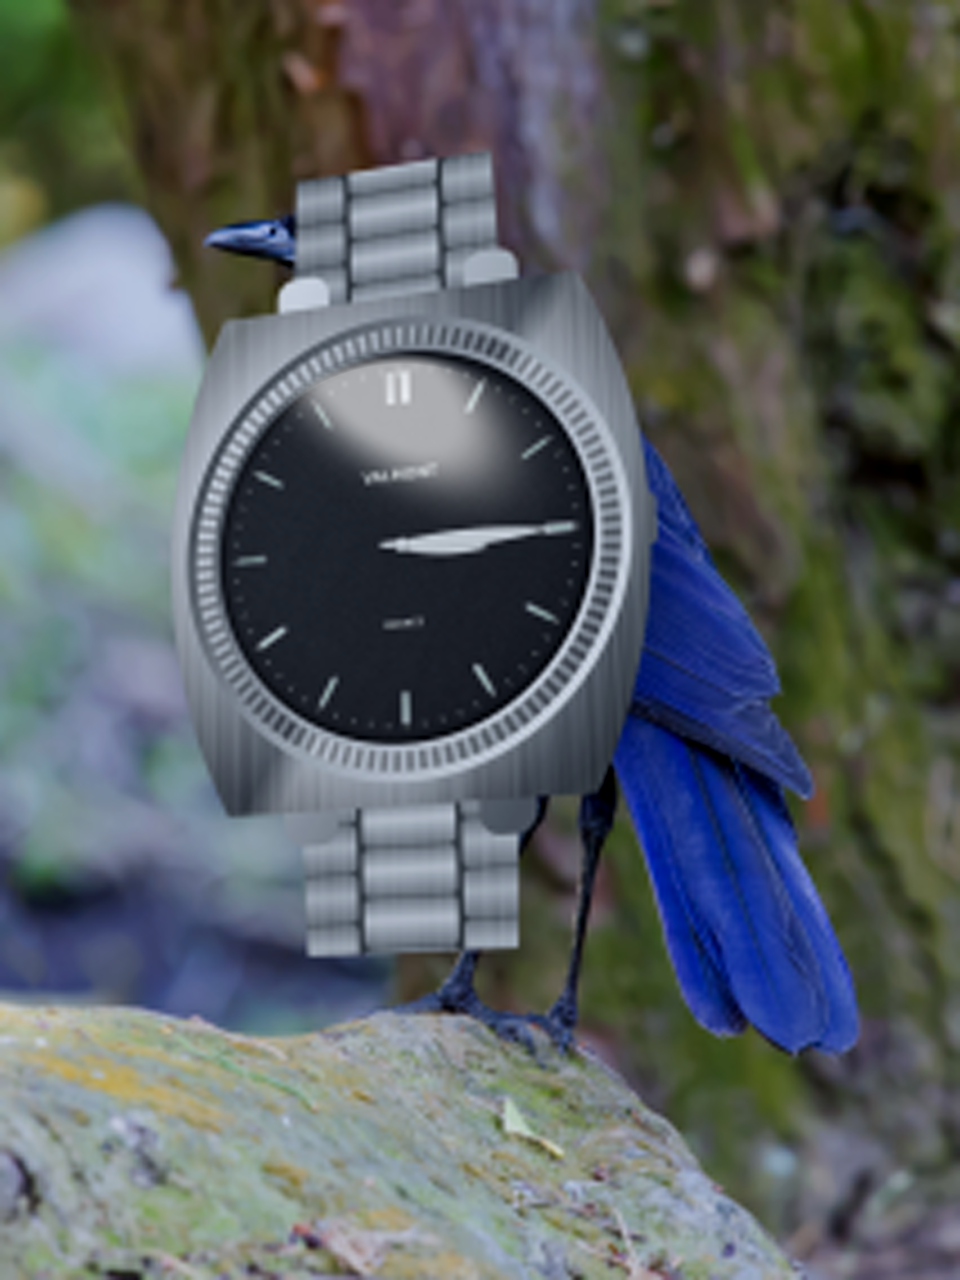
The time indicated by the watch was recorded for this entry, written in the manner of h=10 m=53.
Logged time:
h=3 m=15
